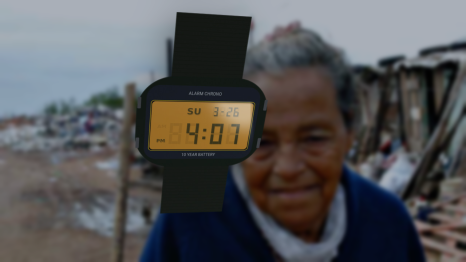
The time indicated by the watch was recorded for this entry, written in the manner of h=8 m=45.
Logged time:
h=4 m=7
